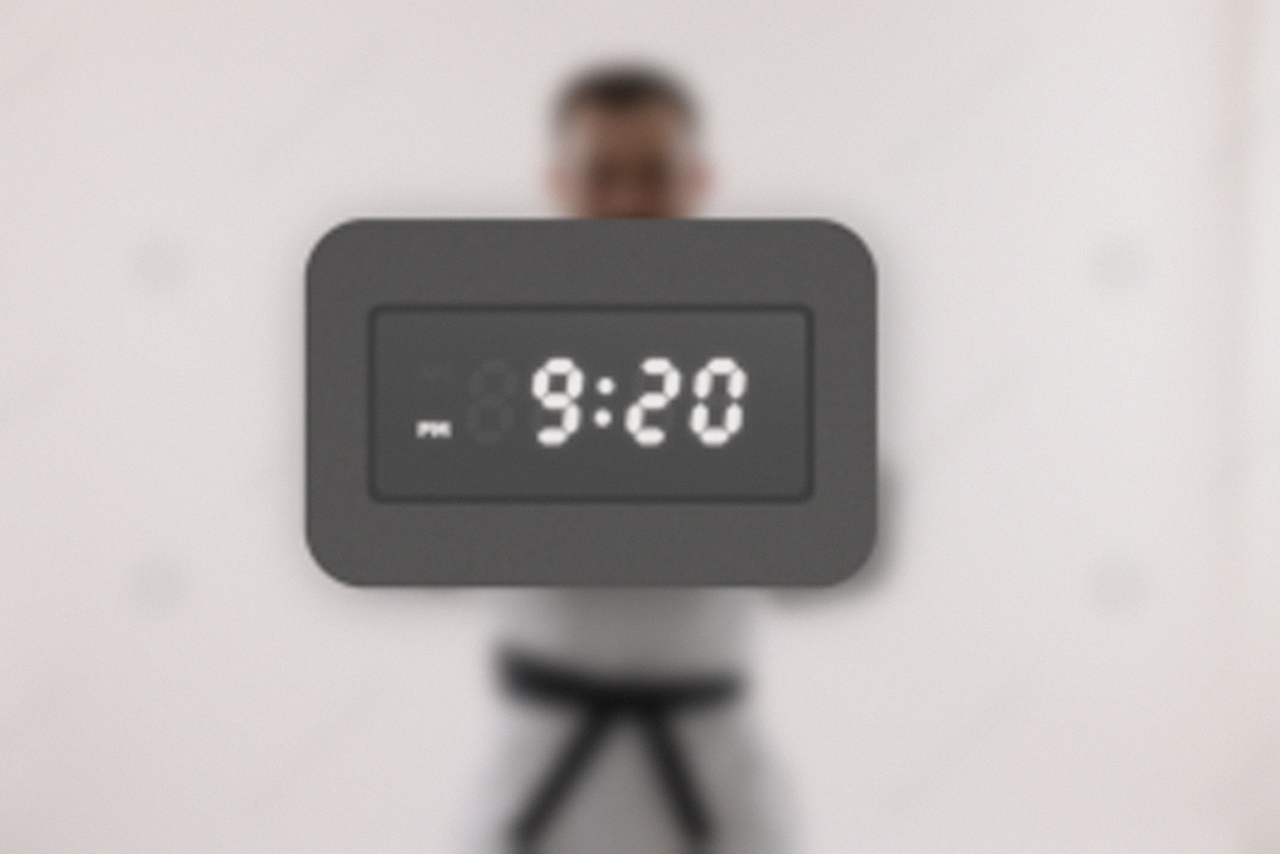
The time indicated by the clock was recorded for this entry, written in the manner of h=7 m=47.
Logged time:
h=9 m=20
